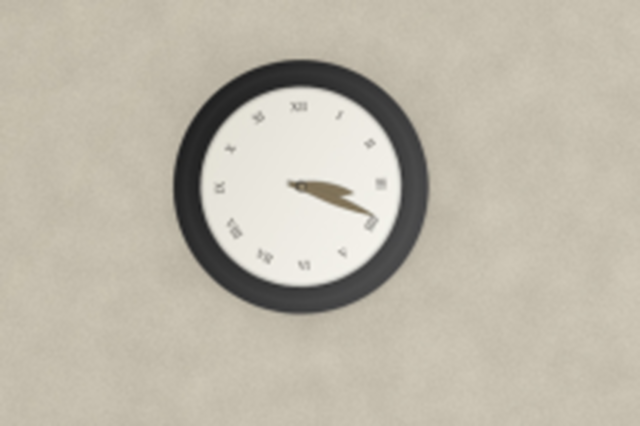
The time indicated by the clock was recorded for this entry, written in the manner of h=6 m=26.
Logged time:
h=3 m=19
